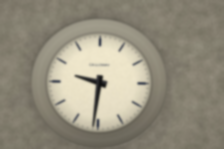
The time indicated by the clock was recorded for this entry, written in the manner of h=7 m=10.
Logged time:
h=9 m=31
